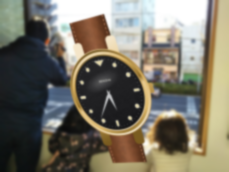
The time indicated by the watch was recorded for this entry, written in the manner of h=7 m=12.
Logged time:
h=5 m=36
